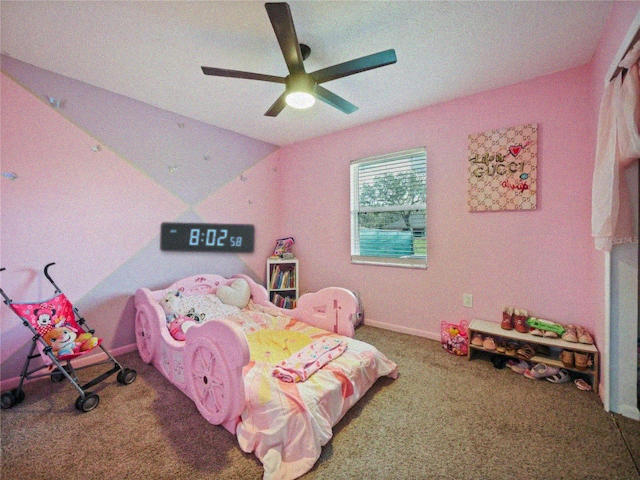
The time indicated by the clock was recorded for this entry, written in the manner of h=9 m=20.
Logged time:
h=8 m=2
